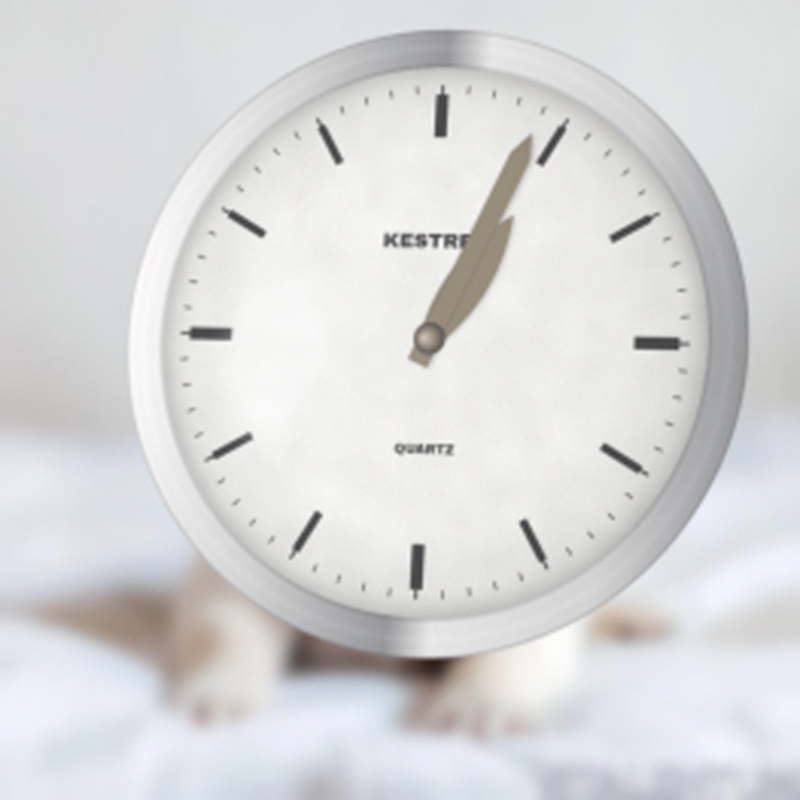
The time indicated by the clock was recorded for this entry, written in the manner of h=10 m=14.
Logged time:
h=1 m=4
